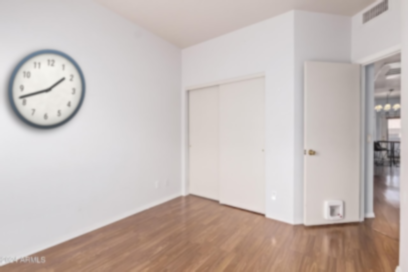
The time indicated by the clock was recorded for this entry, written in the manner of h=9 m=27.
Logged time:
h=1 m=42
